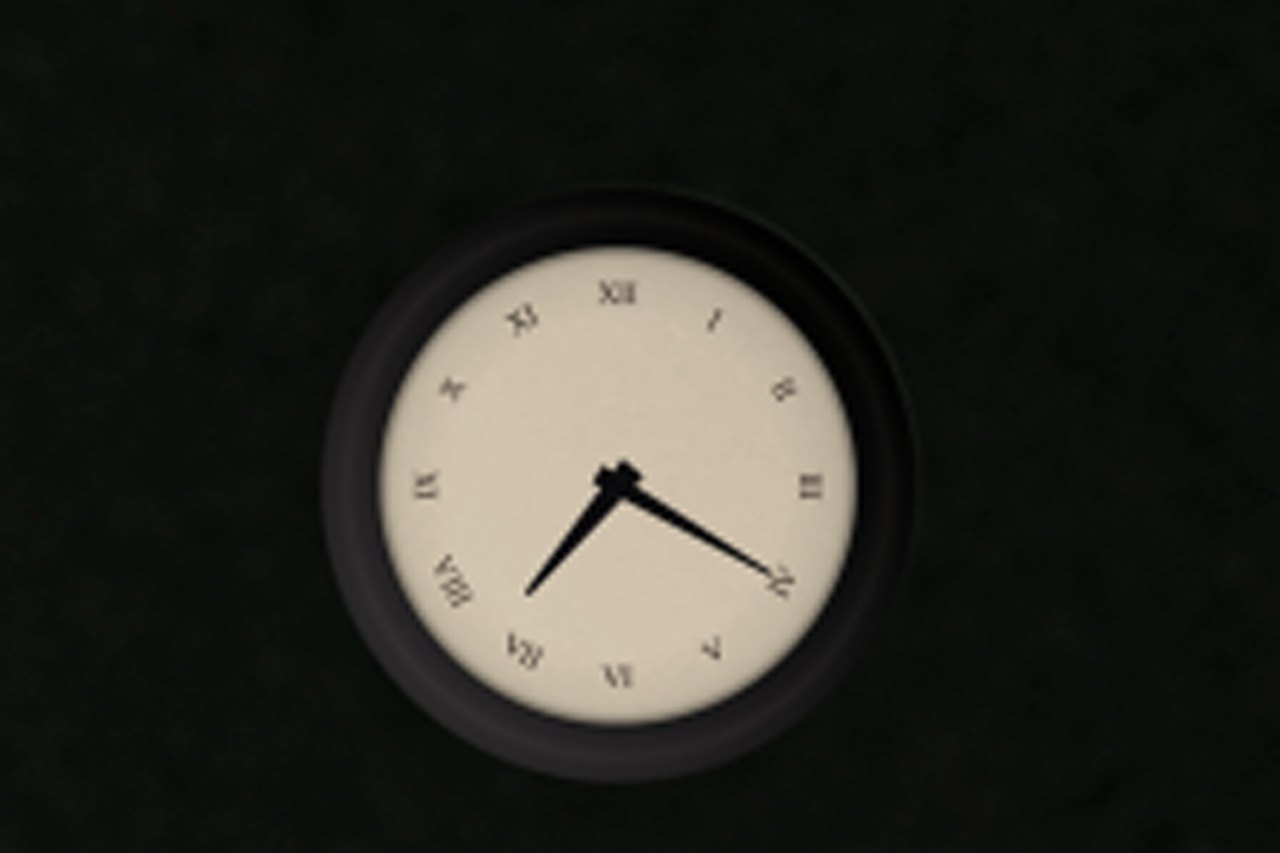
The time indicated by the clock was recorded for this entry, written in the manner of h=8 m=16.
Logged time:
h=7 m=20
